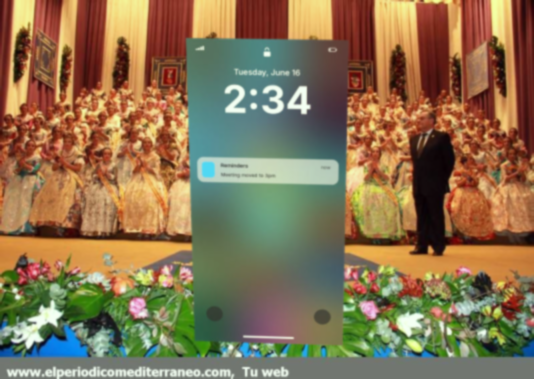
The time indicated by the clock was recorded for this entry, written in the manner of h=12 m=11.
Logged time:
h=2 m=34
